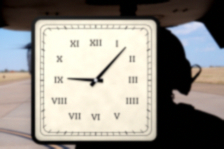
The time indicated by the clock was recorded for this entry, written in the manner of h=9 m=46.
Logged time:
h=9 m=7
